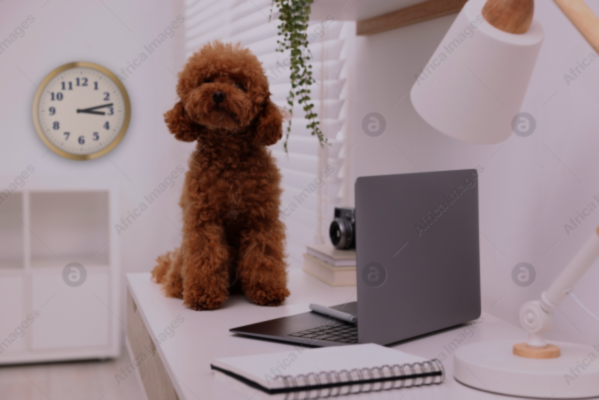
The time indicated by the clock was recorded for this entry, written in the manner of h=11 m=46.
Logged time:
h=3 m=13
